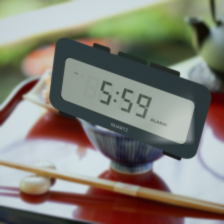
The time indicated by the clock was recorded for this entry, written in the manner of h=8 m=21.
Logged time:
h=5 m=59
